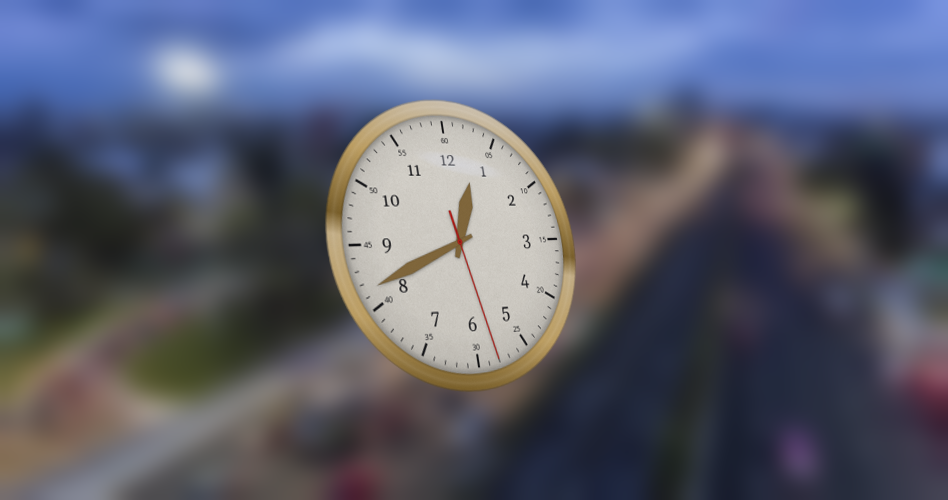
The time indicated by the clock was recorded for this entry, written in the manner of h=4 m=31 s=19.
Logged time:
h=12 m=41 s=28
